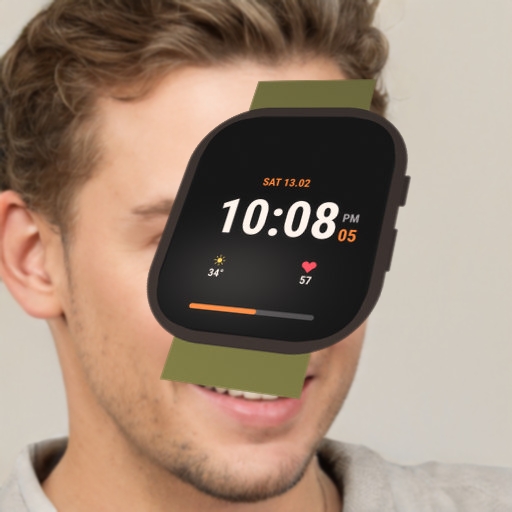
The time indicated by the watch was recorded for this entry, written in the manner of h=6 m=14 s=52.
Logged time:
h=10 m=8 s=5
